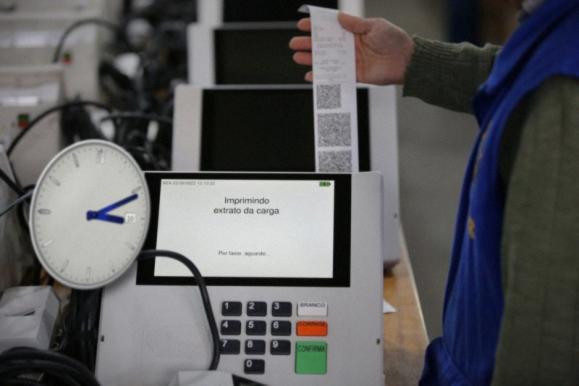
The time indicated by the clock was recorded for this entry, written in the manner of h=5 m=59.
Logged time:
h=3 m=11
